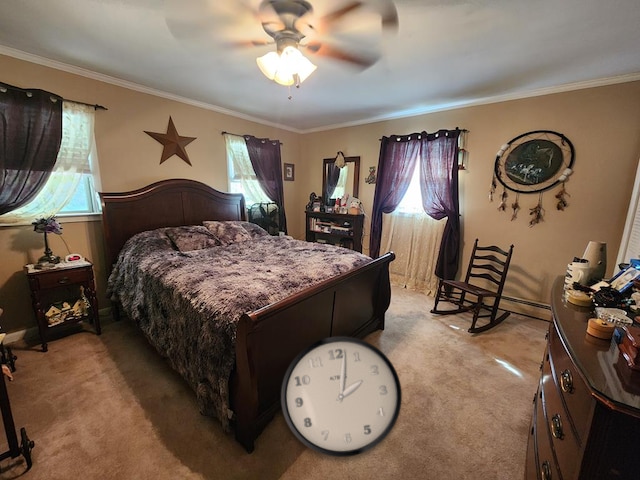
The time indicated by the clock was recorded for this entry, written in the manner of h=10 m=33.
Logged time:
h=2 m=2
